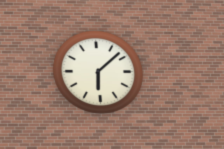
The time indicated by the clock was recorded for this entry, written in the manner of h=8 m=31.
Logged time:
h=6 m=8
